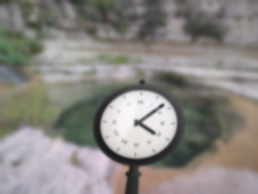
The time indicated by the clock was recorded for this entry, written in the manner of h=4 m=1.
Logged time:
h=4 m=8
